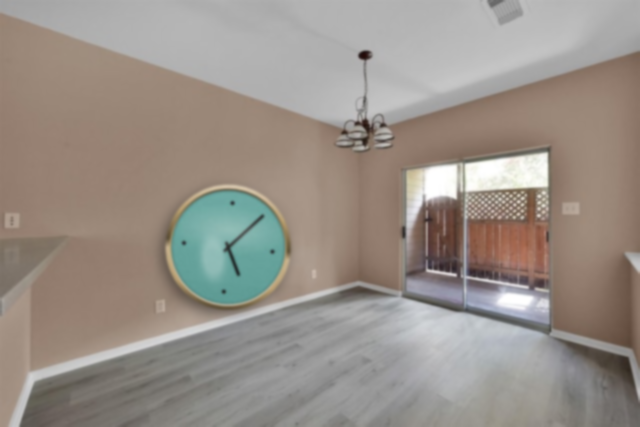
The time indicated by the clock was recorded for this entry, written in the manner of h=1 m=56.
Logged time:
h=5 m=7
